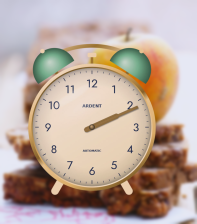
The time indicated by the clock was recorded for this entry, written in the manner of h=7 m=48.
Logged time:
h=2 m=11
